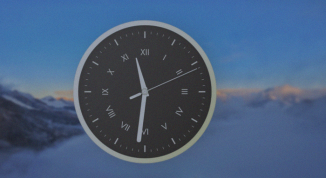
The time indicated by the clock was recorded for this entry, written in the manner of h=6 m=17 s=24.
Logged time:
h=11 m=31 s=11
